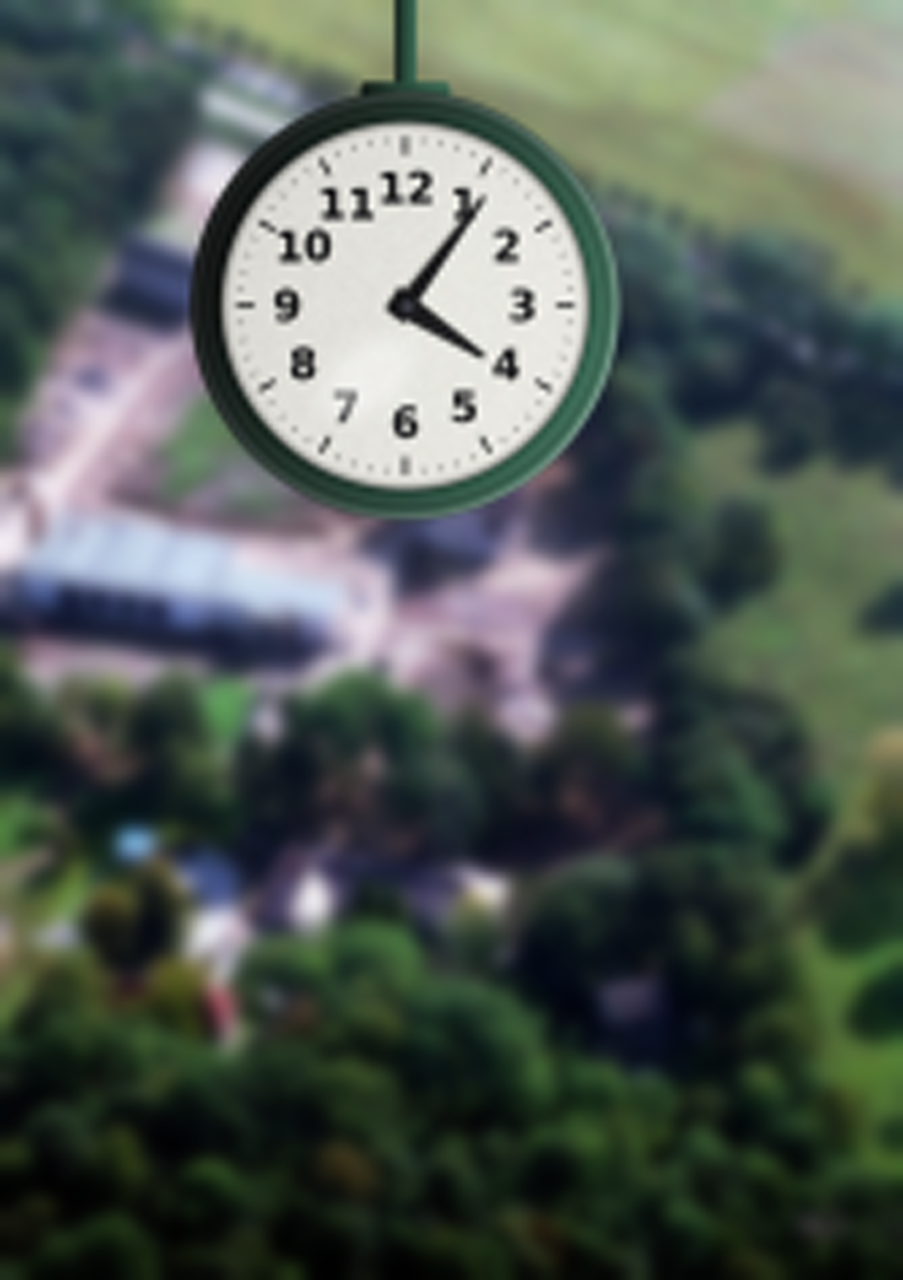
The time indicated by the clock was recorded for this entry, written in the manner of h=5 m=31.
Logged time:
h=4 m=6
